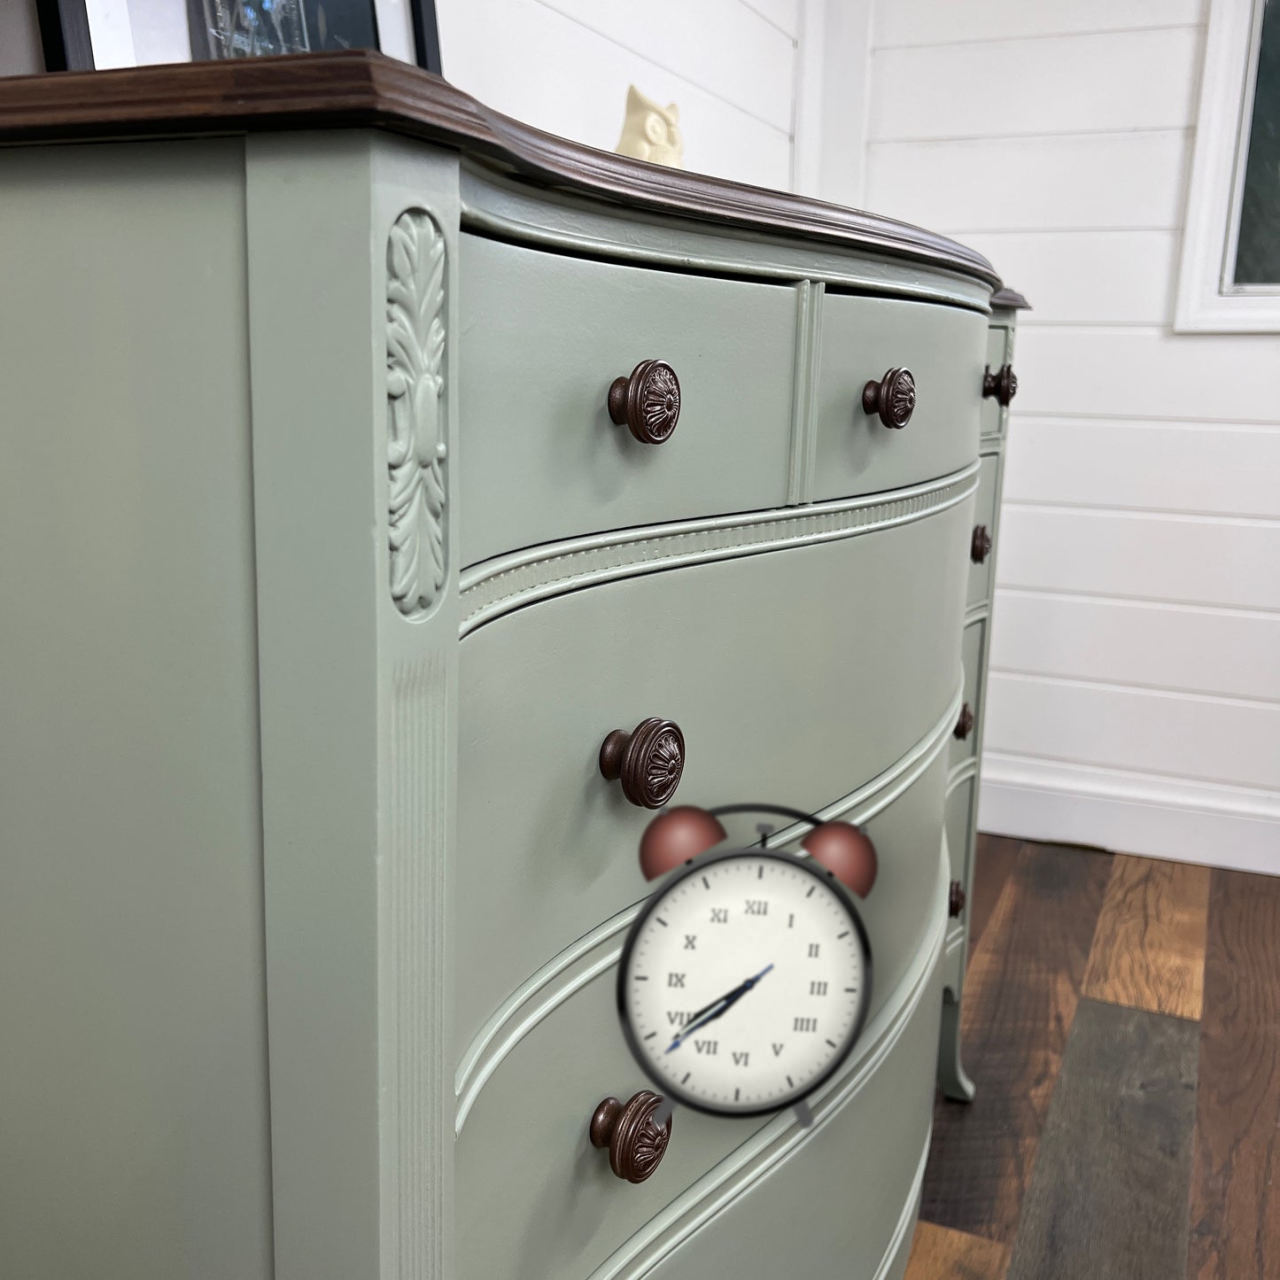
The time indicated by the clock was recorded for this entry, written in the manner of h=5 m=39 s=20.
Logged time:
h=7 m=38 s=38
